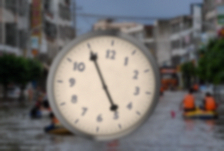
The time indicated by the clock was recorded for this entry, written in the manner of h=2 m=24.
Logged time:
h=4 m=55
